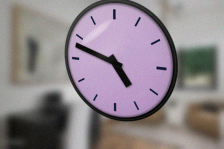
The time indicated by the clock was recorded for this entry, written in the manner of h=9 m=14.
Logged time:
h=4 m=48
